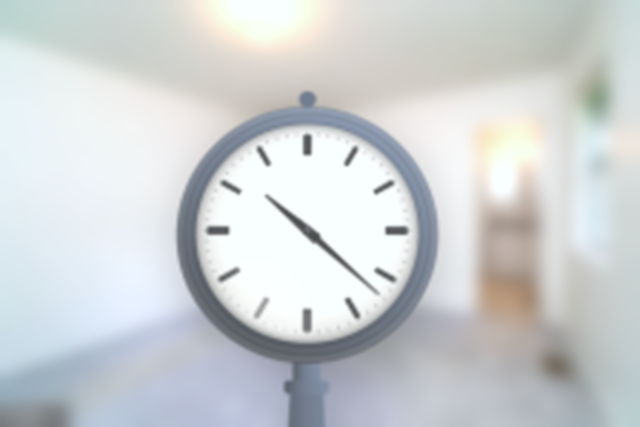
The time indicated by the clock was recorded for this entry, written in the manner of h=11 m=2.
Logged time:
h=10 m=22
